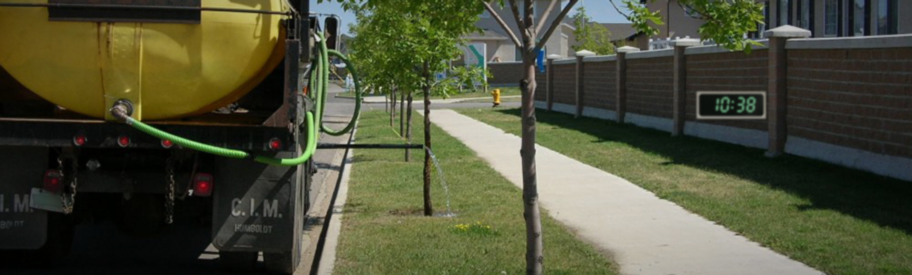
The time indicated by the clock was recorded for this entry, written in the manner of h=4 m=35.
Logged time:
h=10 m=38
